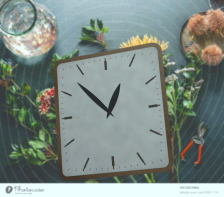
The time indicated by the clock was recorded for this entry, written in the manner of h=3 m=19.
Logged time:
h=12 m=53
